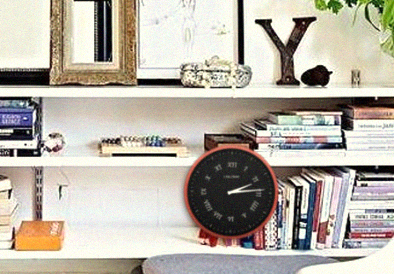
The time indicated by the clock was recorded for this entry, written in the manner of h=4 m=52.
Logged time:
h=2 m=14
